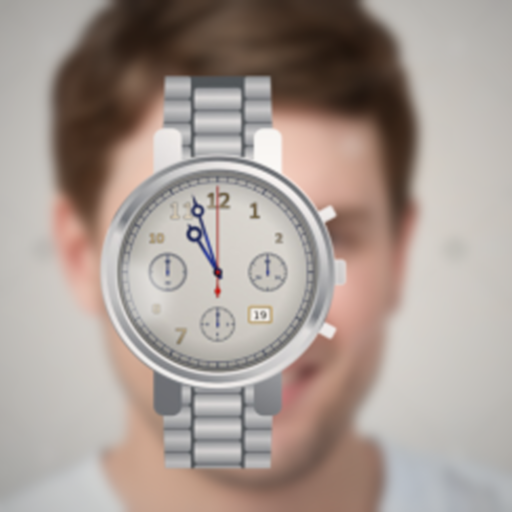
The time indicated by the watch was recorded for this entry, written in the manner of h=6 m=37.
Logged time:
h=10 m=57
